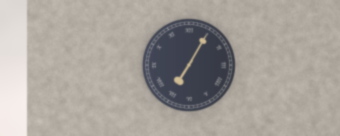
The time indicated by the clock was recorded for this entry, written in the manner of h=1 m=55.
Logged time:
h=7 m=5
